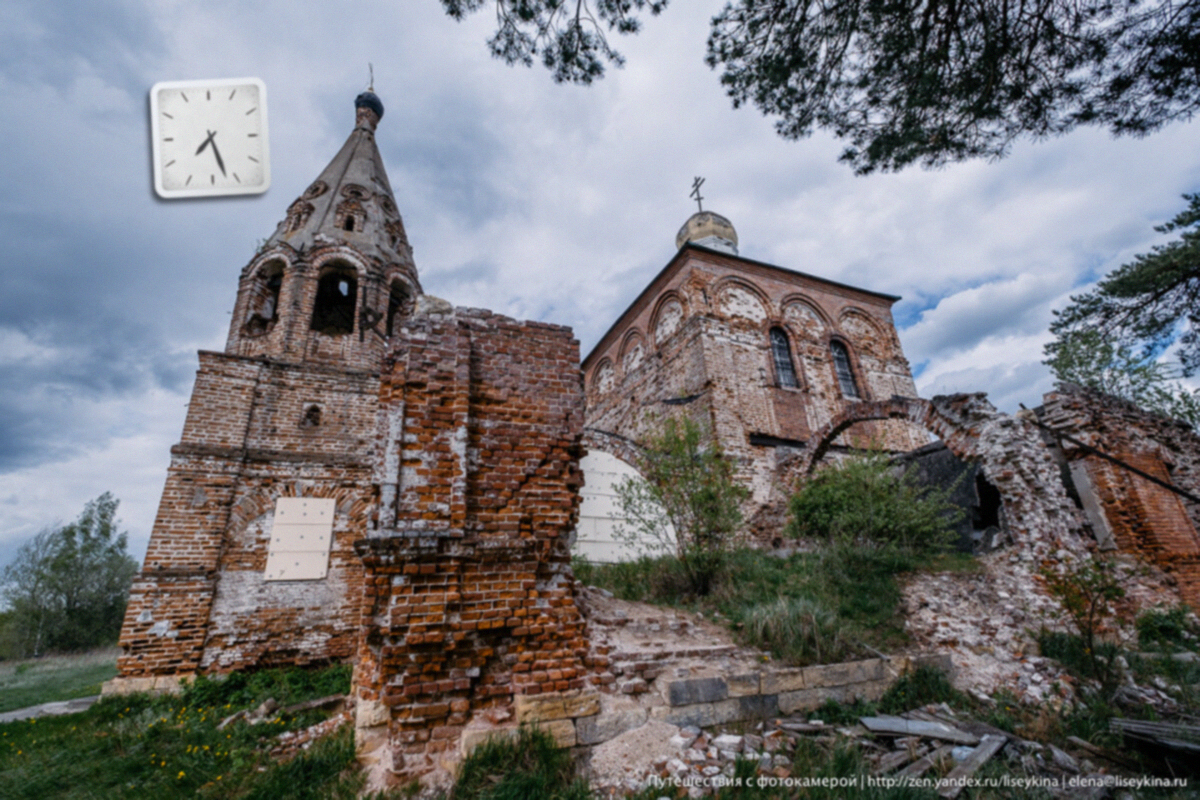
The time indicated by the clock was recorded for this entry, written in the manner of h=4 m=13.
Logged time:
h=7 m=27
